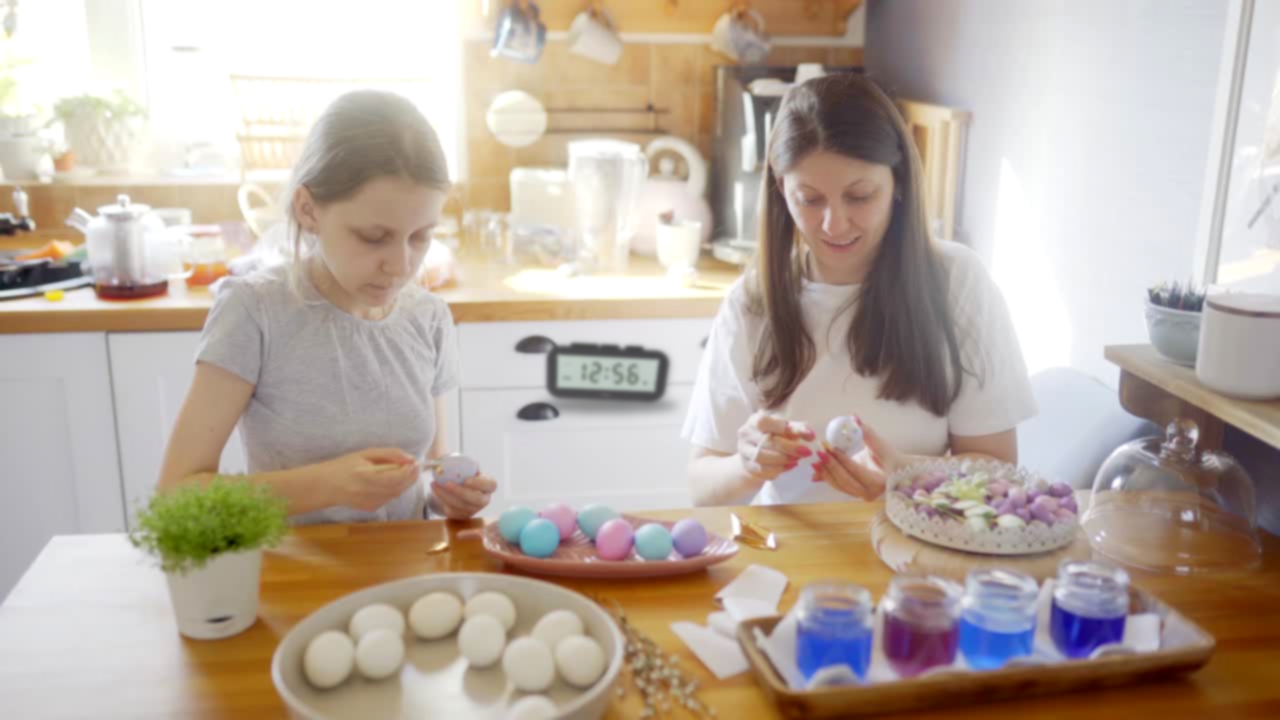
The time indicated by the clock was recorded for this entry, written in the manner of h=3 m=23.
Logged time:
h=12 m=56
